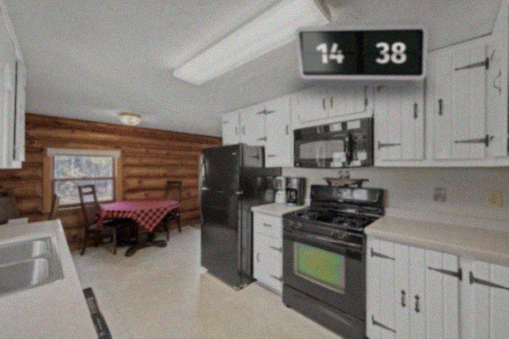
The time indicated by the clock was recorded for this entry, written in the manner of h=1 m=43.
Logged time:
h=14 m=38
